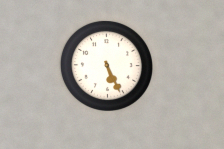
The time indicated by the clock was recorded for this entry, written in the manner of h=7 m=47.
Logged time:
h=5 m=26
